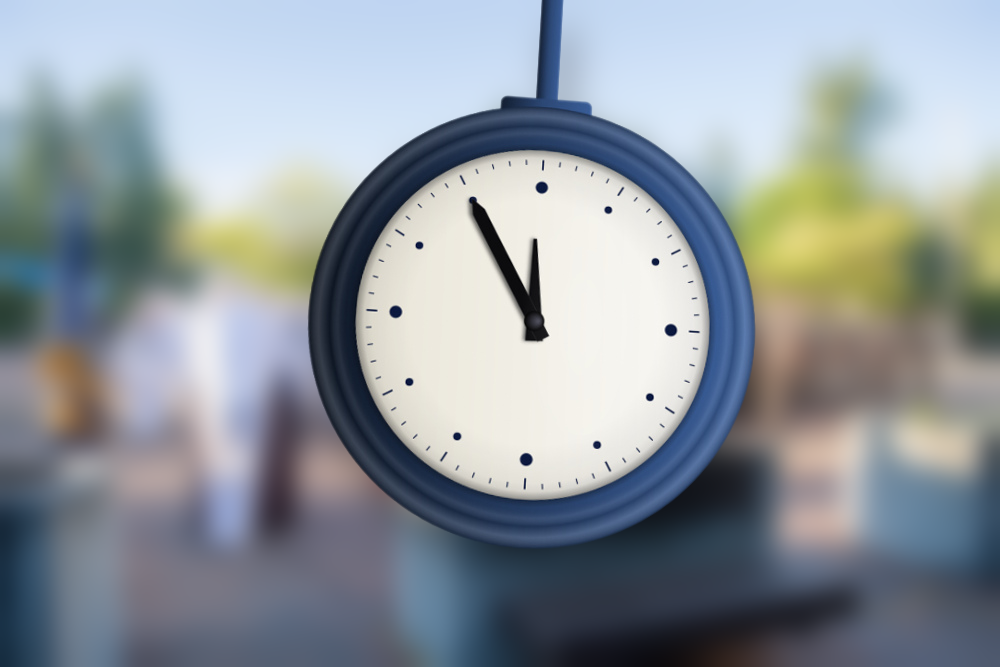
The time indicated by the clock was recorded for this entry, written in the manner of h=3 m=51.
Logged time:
h=11 m=55
